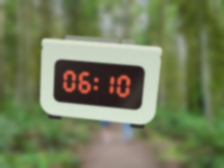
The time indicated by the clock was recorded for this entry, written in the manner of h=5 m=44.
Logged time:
h=6 m=10
